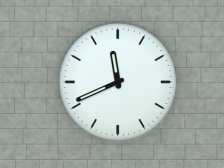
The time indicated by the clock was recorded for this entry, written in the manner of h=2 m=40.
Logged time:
h=11 m=41
